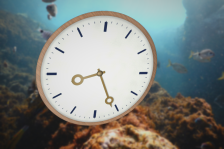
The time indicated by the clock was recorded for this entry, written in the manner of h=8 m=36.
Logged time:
h=8 m=26
